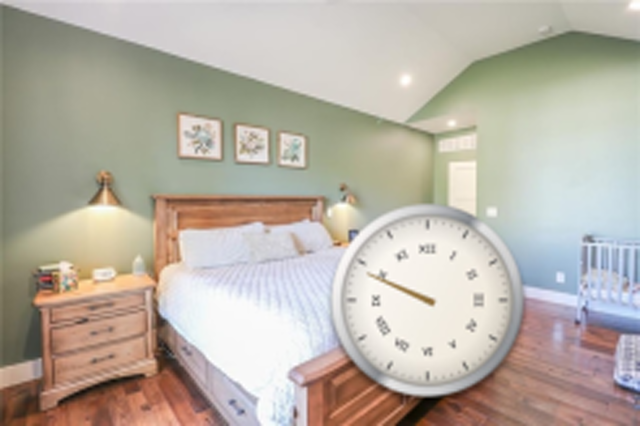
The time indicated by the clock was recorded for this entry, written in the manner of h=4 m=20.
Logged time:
h=9 m=49
